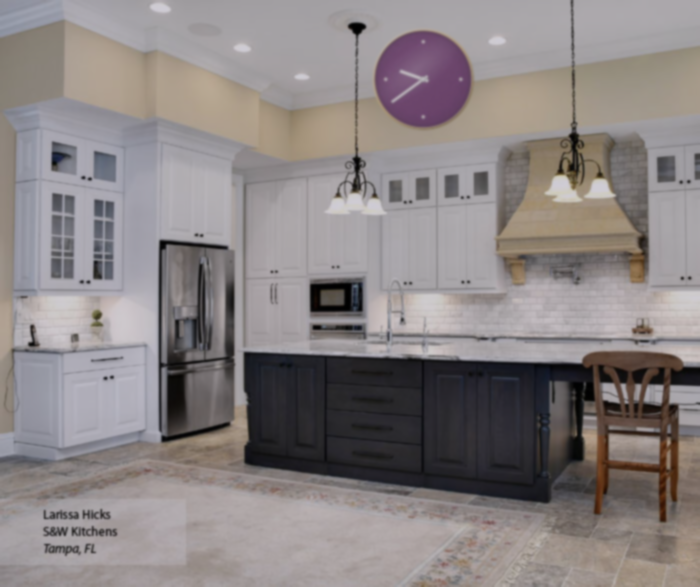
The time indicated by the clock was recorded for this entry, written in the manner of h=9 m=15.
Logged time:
h=9 m=39
